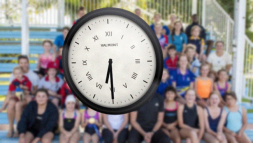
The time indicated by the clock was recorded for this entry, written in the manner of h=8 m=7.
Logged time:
h=6 m=30
